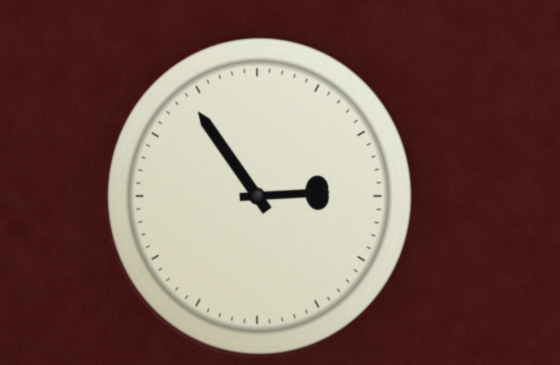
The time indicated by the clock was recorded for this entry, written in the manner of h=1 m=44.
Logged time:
h=2 m=54
